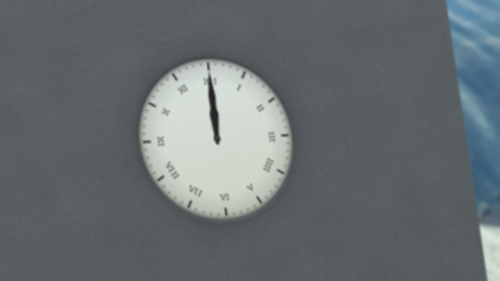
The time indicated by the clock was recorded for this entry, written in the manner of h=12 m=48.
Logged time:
h=12 m=0
